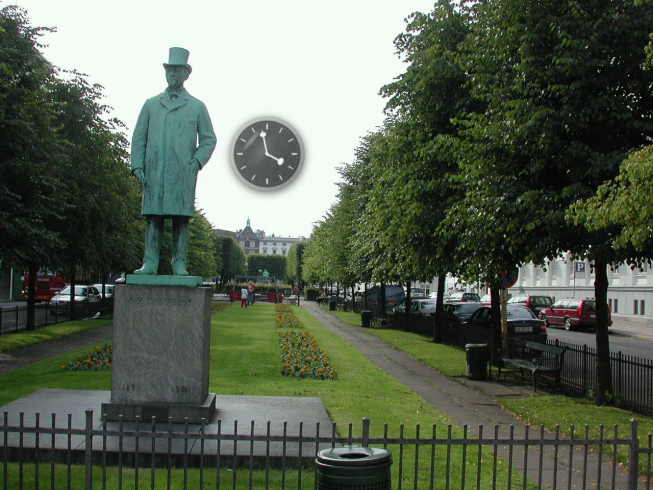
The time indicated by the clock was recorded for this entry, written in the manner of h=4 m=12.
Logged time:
h=3 m=58
